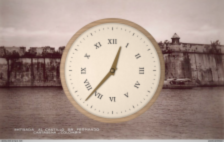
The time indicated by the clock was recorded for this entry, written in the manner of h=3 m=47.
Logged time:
h=12 m=37
